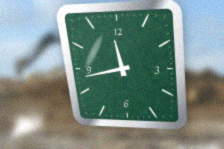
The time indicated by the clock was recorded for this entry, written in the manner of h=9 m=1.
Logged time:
h=11 m=43
